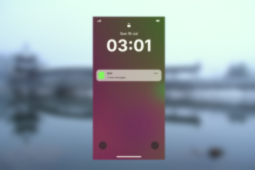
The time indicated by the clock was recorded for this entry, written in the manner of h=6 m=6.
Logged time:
h=3 m=1
